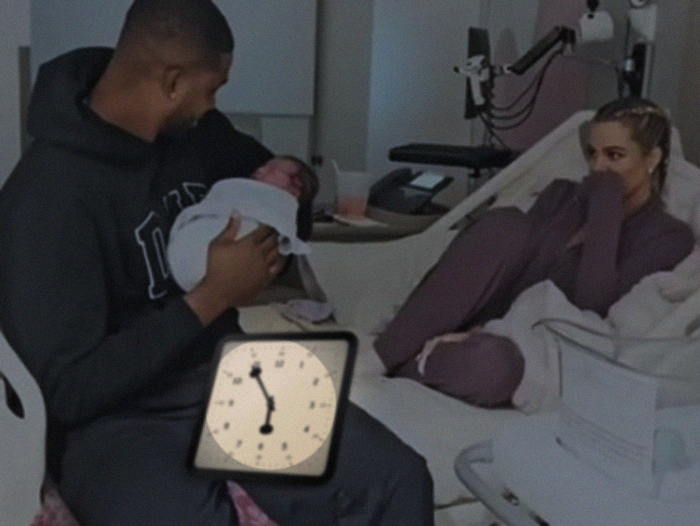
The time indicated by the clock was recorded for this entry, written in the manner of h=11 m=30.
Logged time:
h=5 m=54
